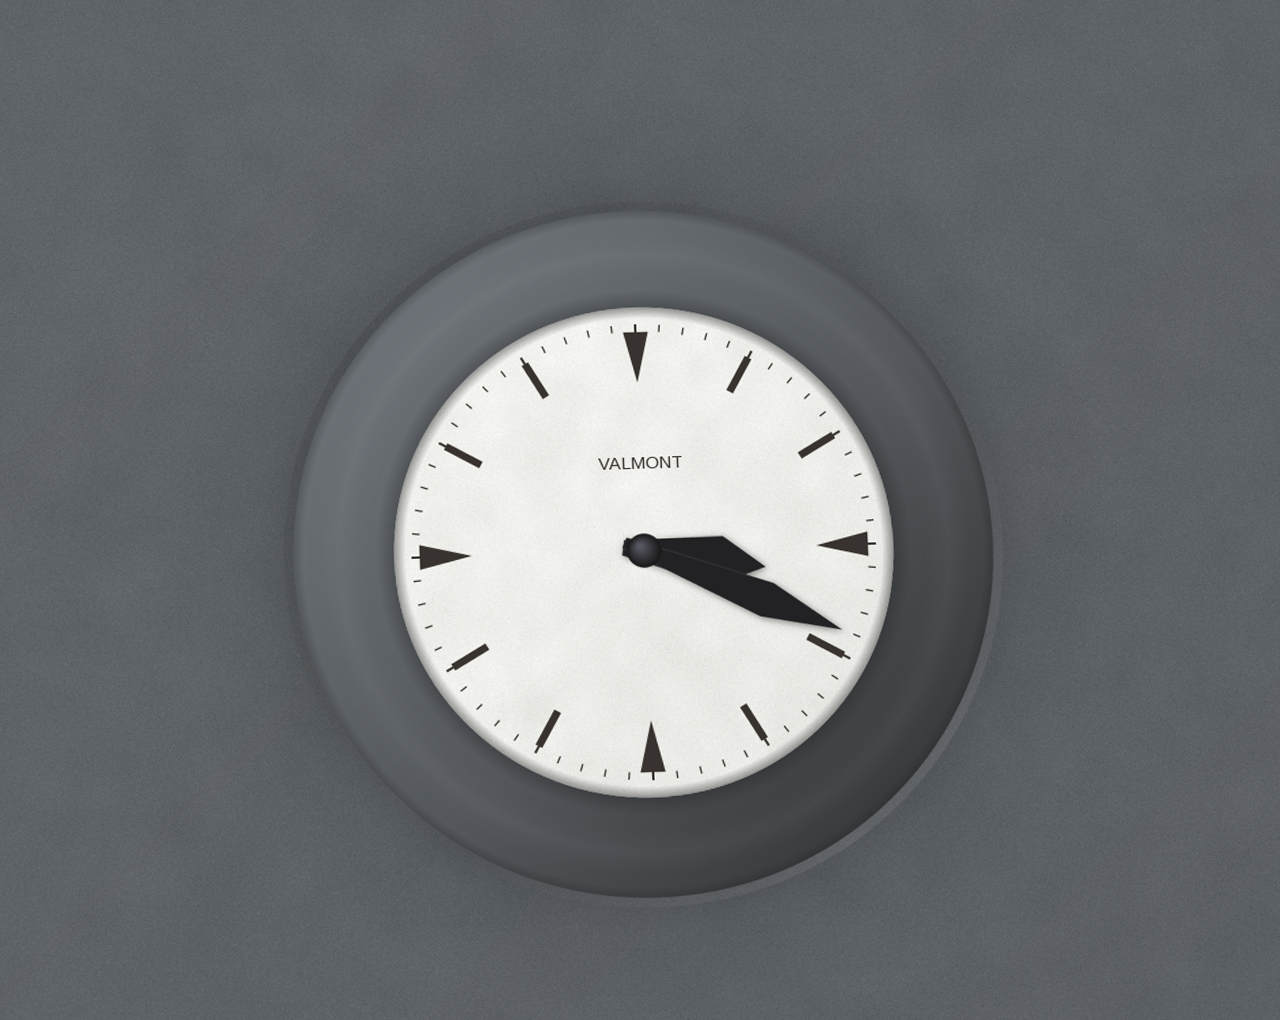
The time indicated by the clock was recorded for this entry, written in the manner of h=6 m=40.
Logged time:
h=3 m=19
